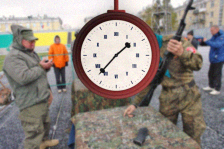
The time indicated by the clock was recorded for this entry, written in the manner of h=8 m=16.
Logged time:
h=1 m=37
